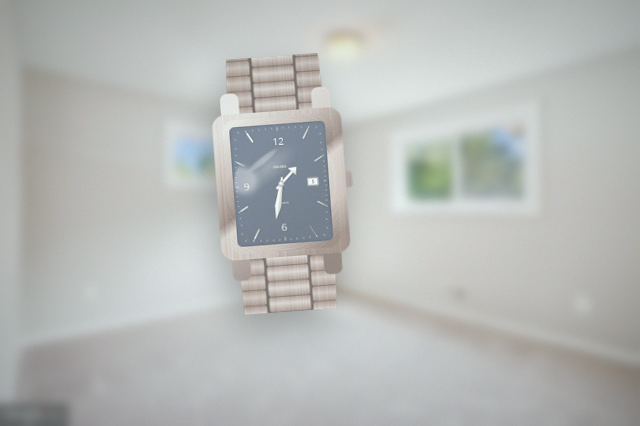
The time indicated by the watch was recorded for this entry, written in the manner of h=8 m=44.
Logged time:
h=1 m=32
